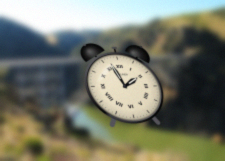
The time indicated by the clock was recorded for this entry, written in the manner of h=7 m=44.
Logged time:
h=1 m=57
